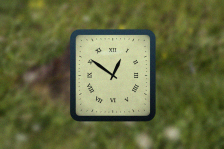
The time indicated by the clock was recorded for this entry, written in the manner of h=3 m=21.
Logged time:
h=12 m=51
